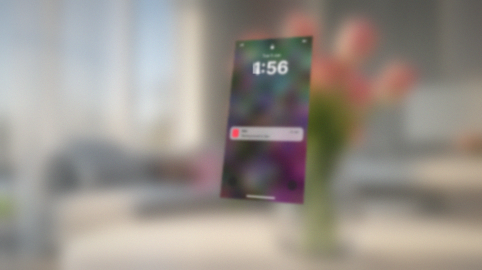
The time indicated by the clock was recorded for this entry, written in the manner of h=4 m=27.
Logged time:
h=1 m=56
